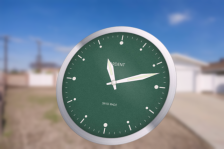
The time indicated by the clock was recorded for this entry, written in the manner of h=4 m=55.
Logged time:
h=11 m=12
